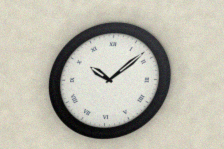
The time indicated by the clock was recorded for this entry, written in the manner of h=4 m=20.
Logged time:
h=10 m=8
